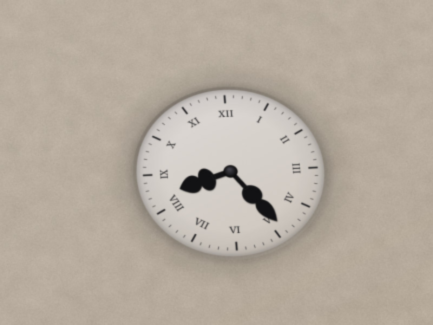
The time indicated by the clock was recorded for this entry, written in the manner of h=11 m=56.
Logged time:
h=8 m=24
